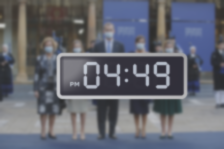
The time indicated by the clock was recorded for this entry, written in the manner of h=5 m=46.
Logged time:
h=4 m=49
